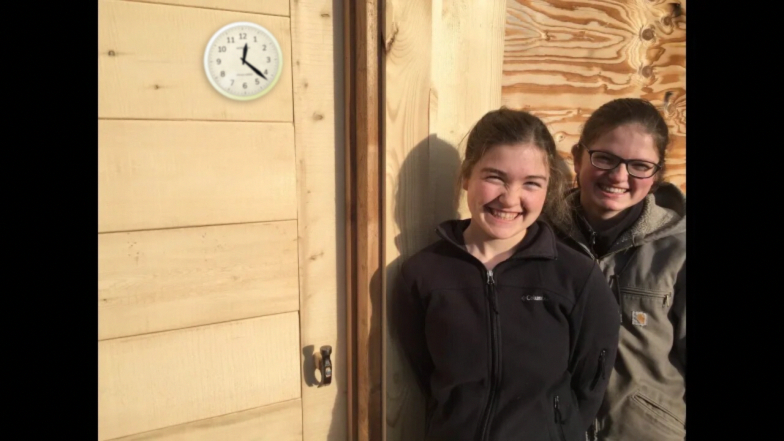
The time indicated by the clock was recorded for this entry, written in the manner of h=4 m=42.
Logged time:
h=12 m=22
